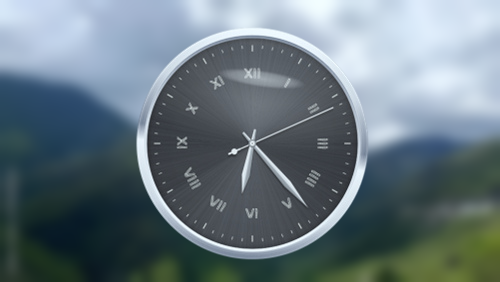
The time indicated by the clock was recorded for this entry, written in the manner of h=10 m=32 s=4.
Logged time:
h=6 m=23 s=11
